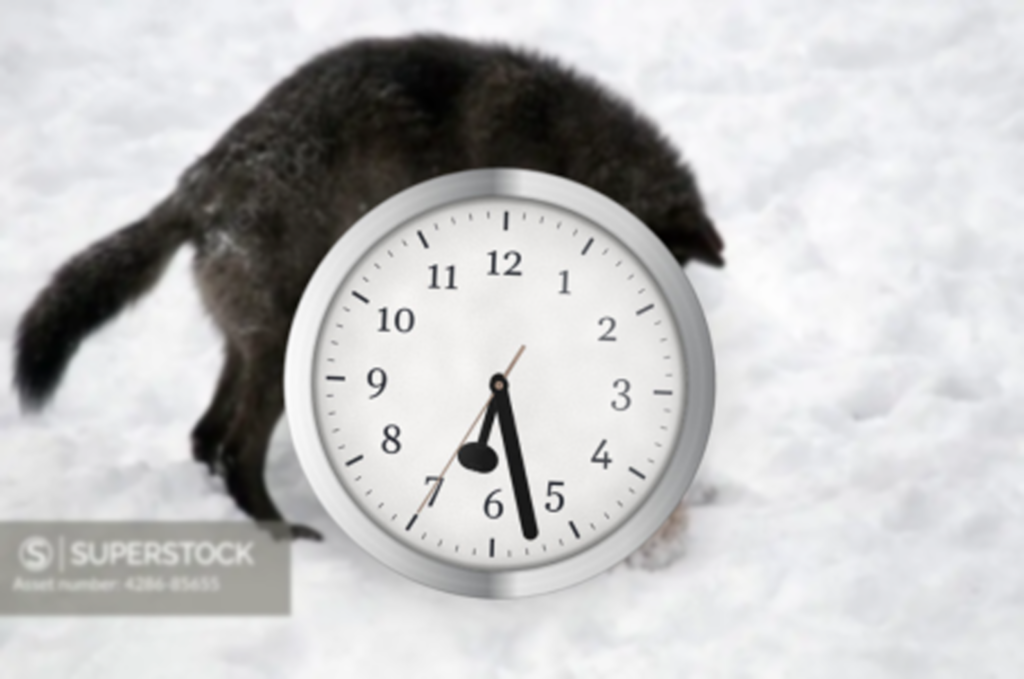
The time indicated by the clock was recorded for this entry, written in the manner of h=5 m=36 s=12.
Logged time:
h=6 m=27 s=35
